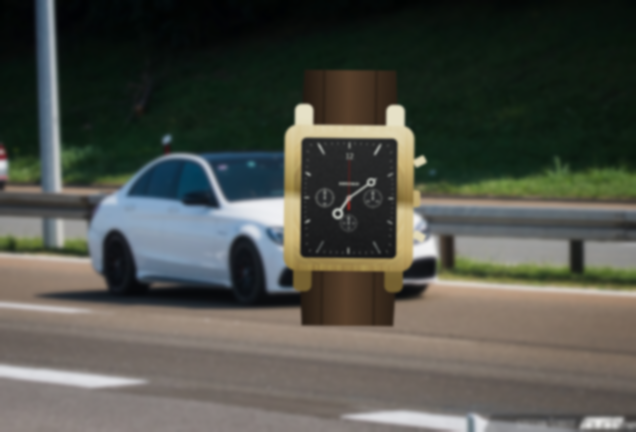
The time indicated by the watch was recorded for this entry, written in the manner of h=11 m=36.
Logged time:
h=7 m=9
